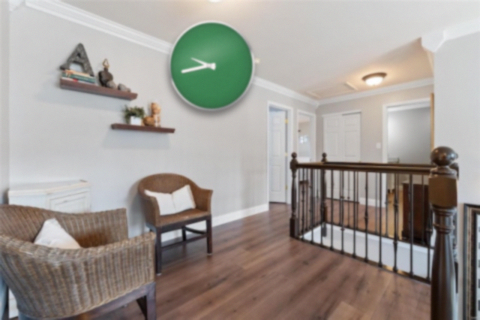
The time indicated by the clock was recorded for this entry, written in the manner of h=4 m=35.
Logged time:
h=9 m=43
